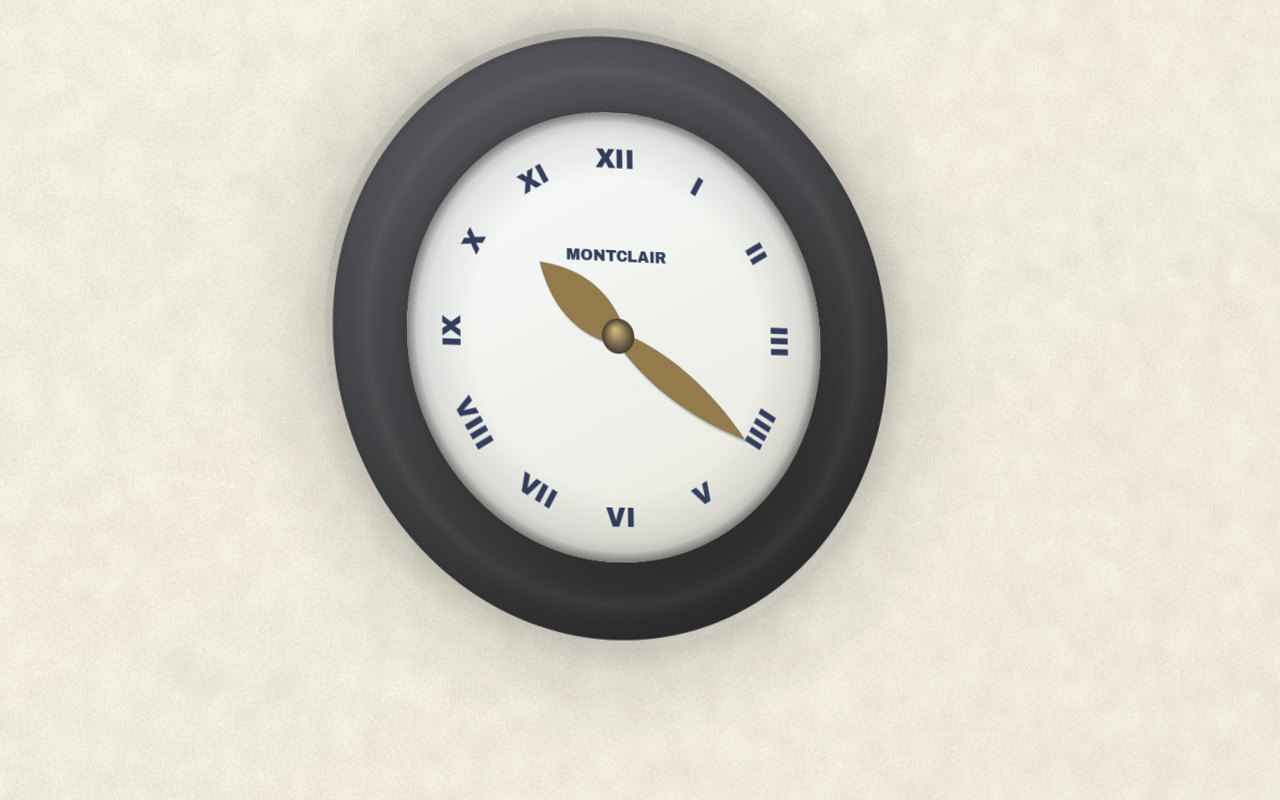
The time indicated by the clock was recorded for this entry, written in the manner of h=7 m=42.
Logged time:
h=10 m=21
